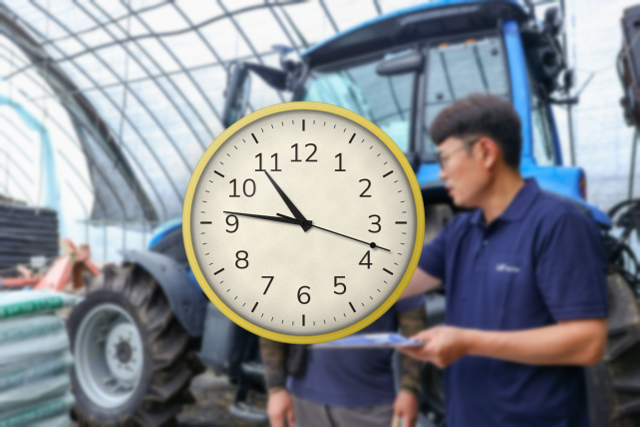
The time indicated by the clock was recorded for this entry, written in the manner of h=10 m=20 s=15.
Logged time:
h=10 m=46 s=18
